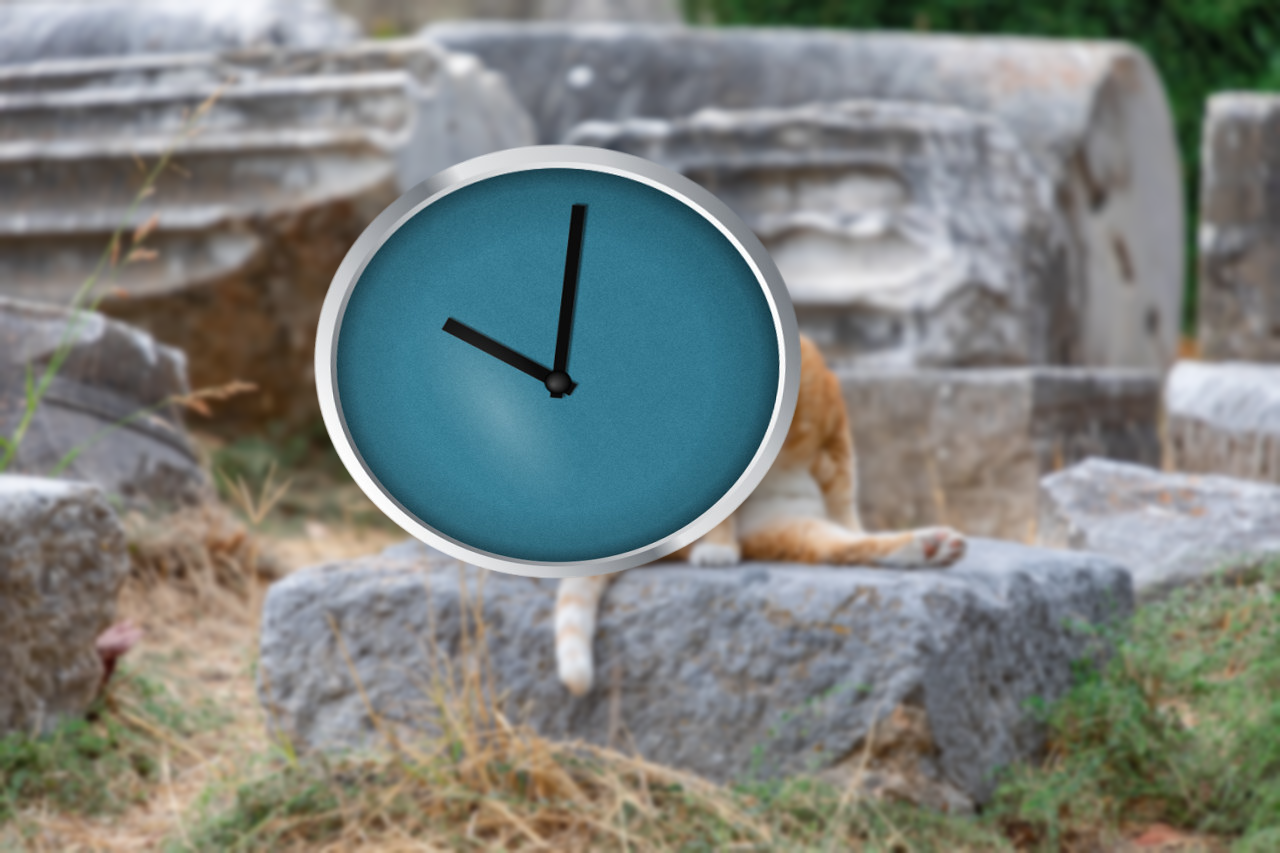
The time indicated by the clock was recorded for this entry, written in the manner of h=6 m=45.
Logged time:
h=10 m=1
